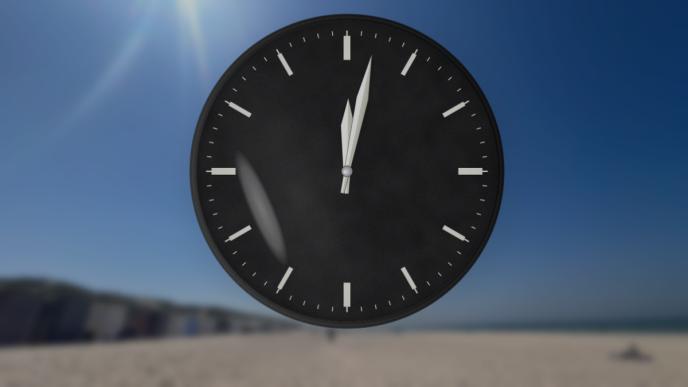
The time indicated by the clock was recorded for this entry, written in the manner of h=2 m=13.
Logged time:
h=12 m=2
